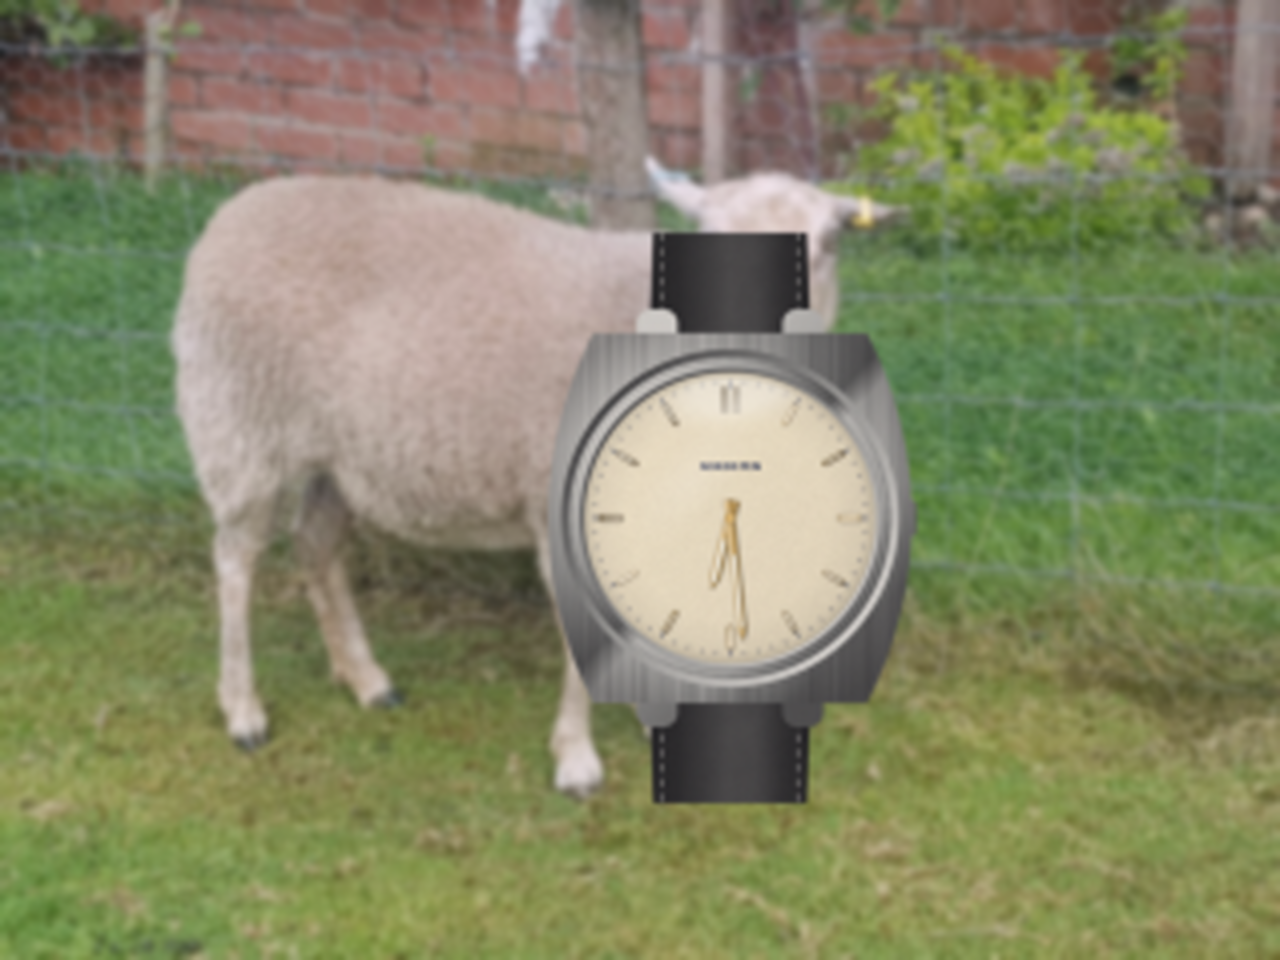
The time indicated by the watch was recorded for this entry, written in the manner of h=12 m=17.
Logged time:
h=6 m=29
